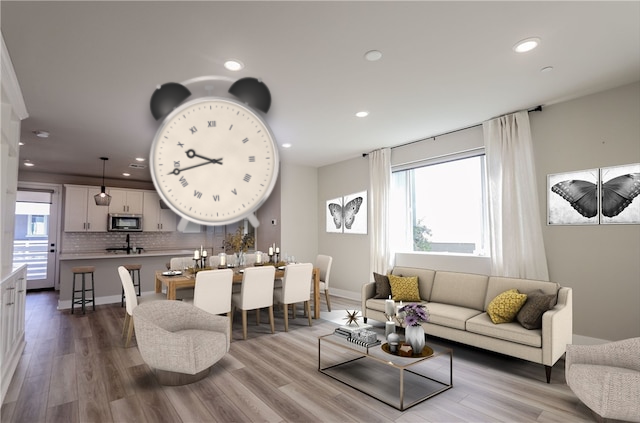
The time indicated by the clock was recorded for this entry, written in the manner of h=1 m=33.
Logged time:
h=9 m=43
